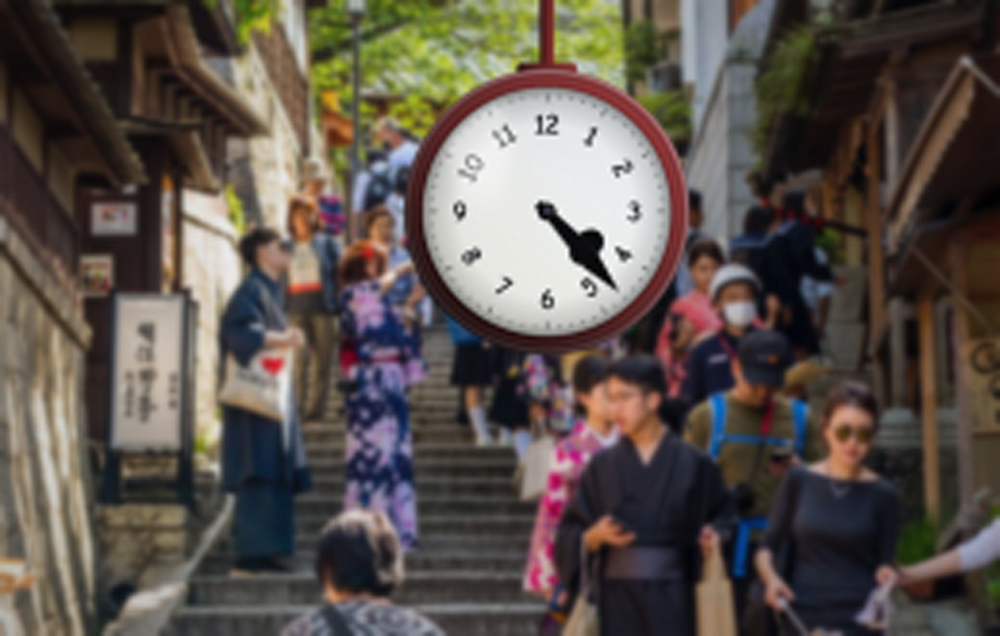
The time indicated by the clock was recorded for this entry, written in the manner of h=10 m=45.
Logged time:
h=4 m=23
